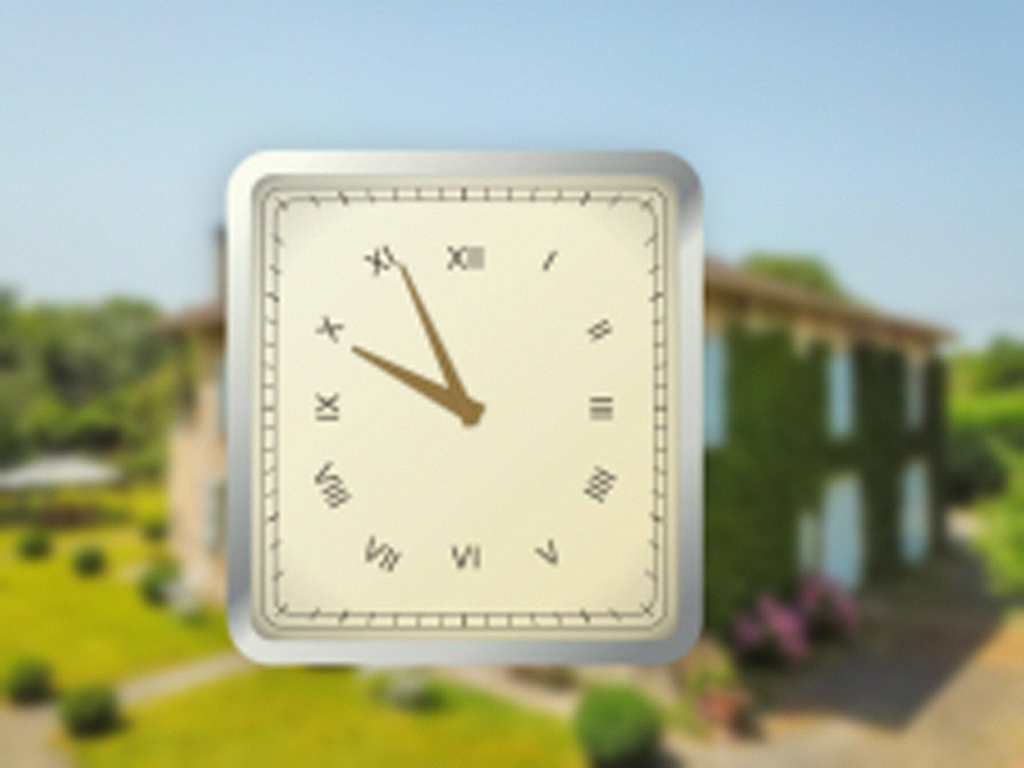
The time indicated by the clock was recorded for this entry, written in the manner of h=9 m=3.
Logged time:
h=9 m=56
